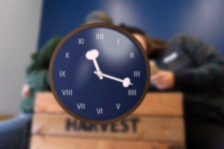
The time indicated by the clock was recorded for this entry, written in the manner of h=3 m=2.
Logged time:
h=11 m=18
